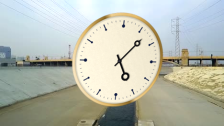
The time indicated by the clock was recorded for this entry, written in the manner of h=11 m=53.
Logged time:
h=5 m=7
